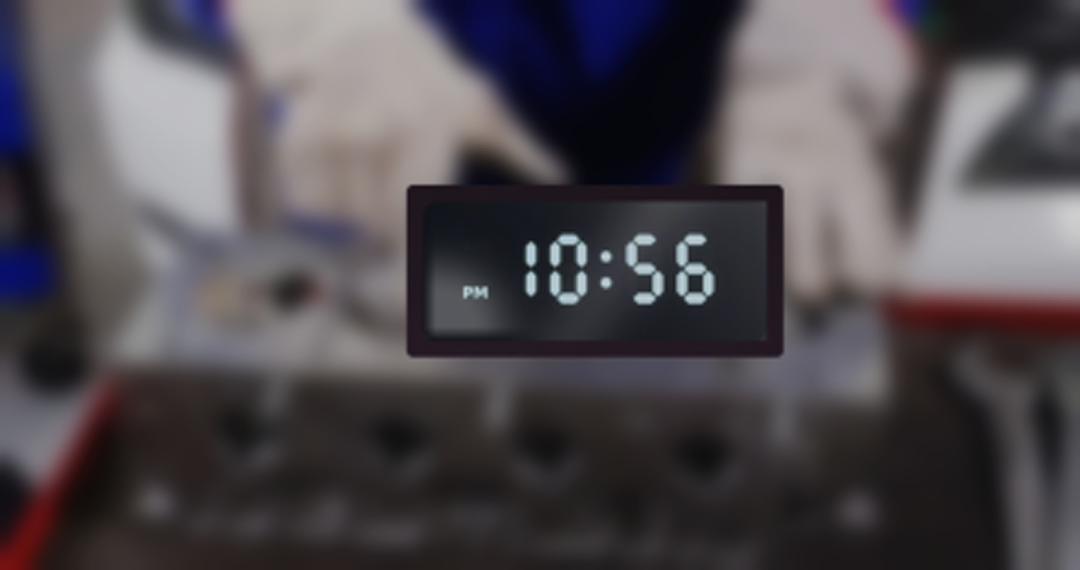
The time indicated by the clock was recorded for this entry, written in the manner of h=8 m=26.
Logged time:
h=10 m=56
